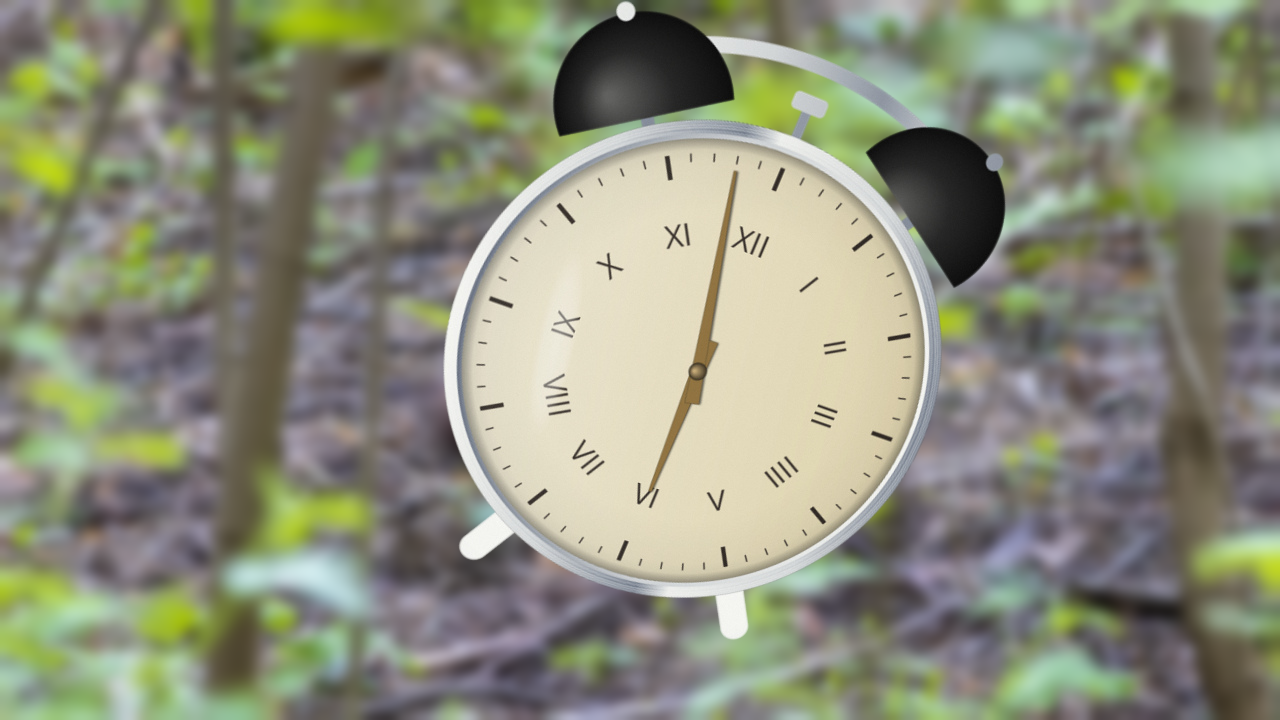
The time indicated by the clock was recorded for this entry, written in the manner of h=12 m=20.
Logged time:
h=5 m=58
